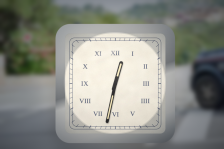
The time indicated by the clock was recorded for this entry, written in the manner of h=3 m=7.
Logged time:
h=12 m=32
